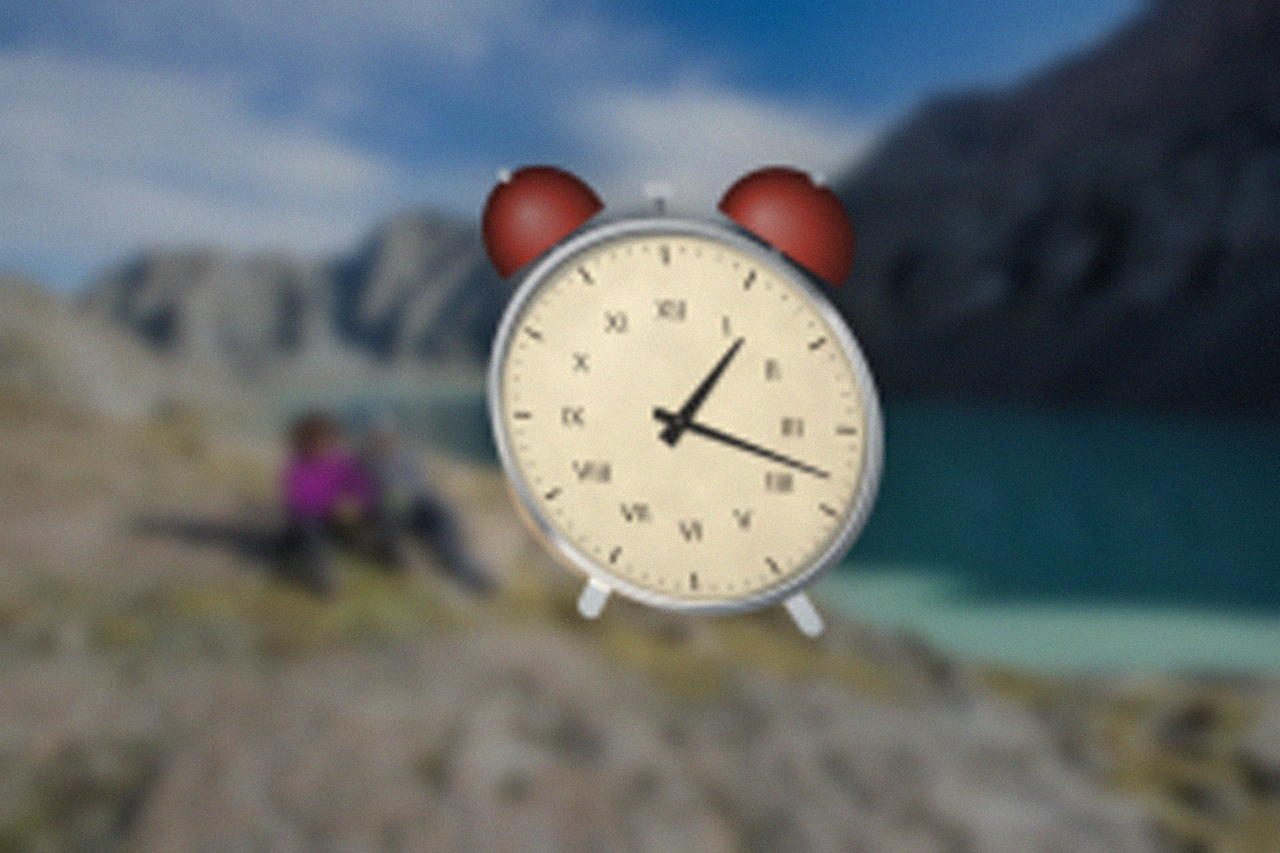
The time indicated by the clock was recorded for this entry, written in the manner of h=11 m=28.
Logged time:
h=1 m=18
